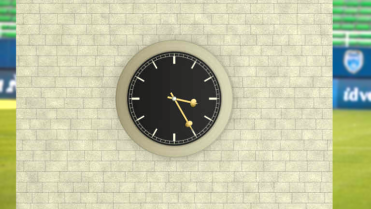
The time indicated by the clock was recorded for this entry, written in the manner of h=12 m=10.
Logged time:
h=3 m=25
